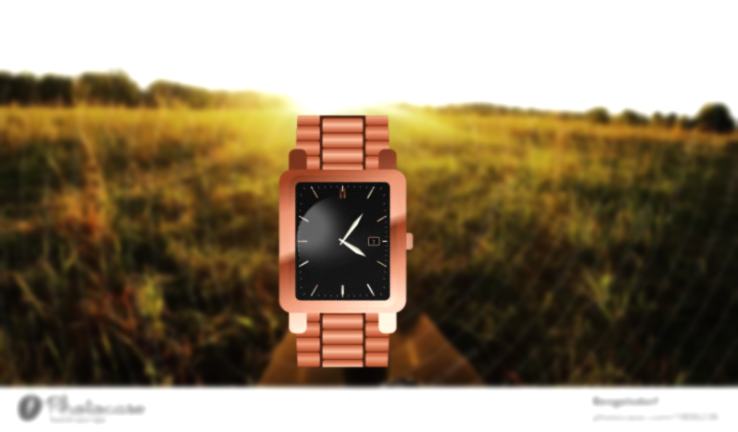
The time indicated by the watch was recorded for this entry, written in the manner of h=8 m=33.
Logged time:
h=4 m=6
